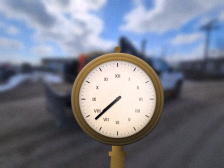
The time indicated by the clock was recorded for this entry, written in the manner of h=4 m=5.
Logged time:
h=7 m=38
